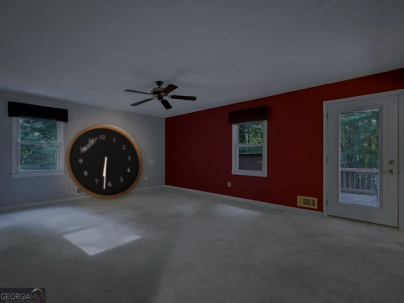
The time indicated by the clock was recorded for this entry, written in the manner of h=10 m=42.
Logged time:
h=6 m=32
